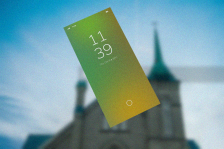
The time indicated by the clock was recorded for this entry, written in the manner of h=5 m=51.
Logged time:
h=11 m=39
